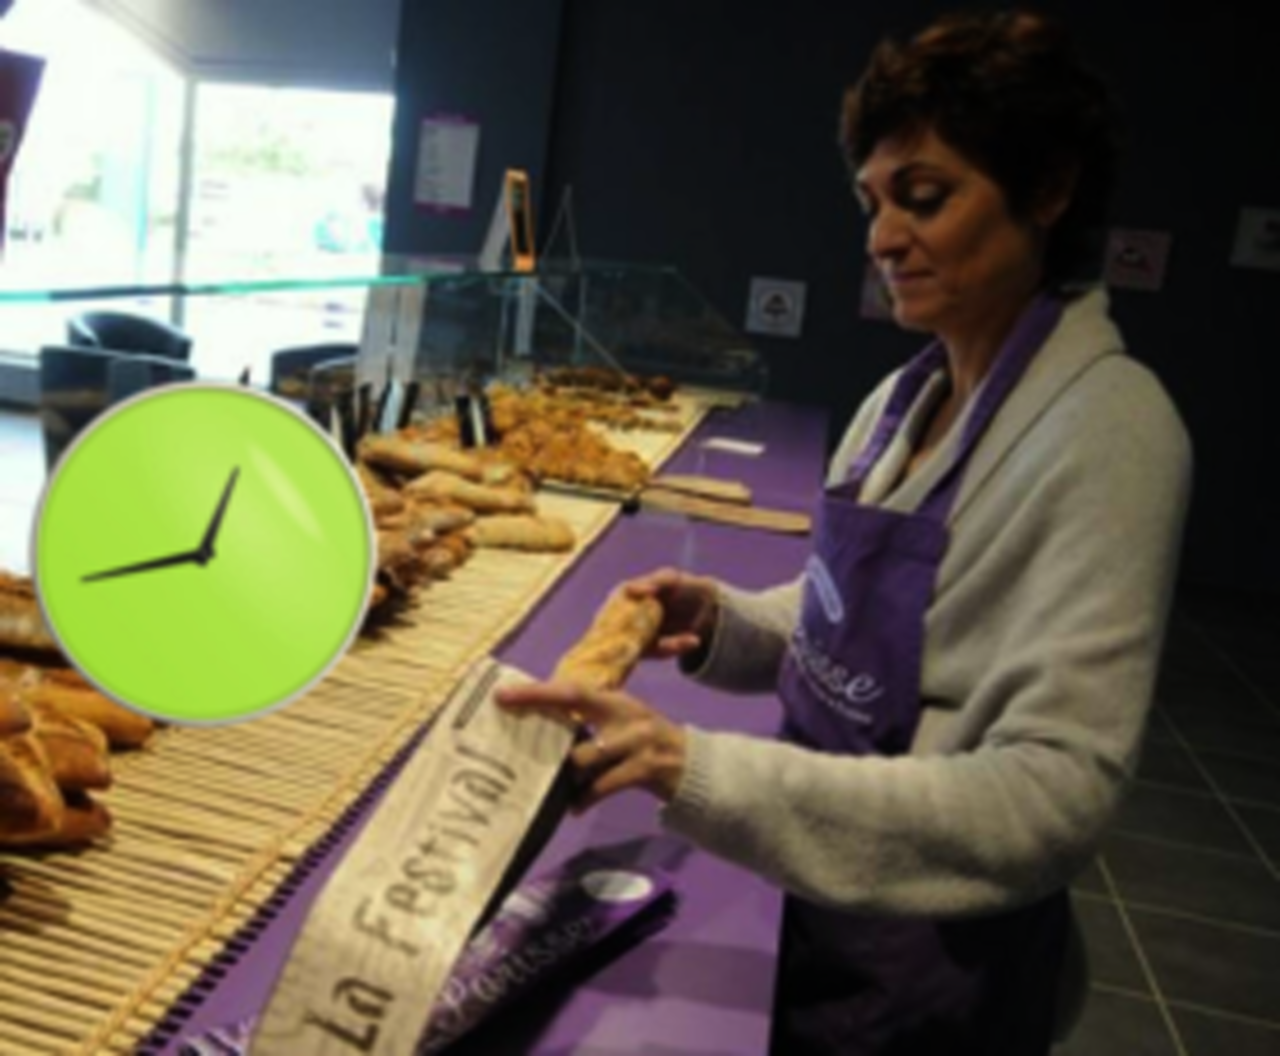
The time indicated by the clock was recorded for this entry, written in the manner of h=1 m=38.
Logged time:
h=12 m=43
